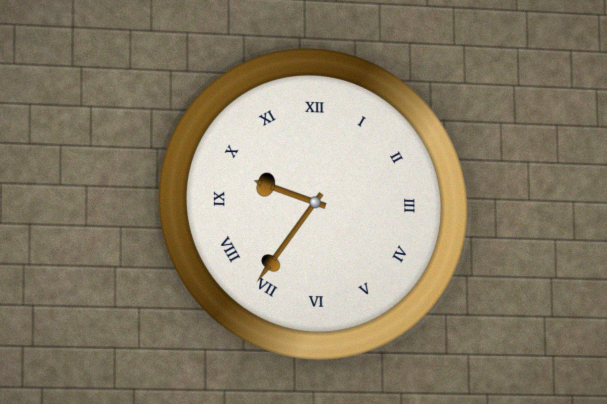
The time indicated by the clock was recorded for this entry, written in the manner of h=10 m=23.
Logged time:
h=9 m=36
